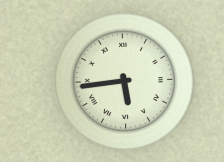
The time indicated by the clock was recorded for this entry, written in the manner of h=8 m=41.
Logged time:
h=5 m=44
